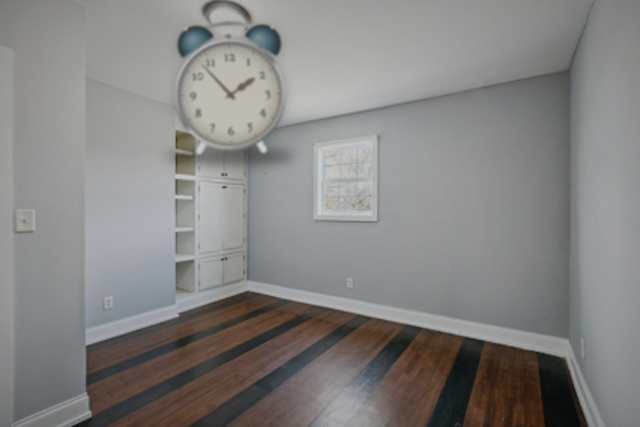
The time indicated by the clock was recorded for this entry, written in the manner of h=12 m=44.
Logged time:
h=1 m=53
